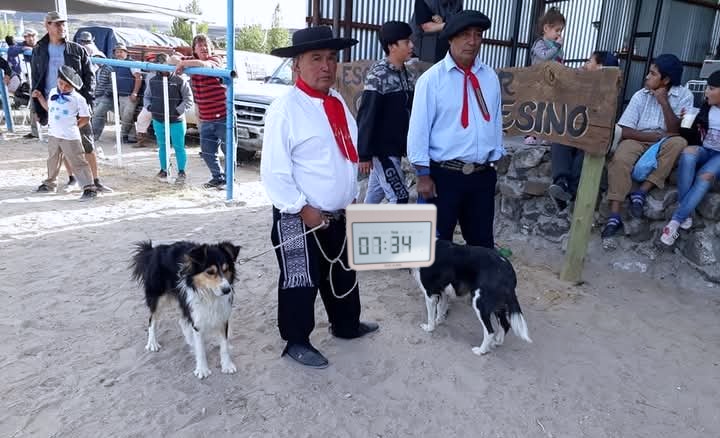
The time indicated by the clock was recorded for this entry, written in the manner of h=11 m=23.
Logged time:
h=7 m=34
